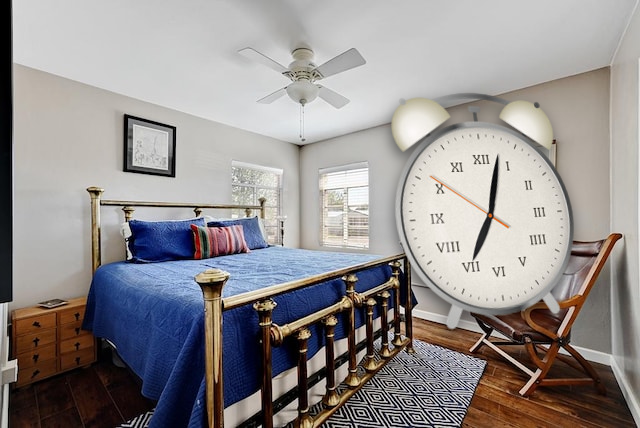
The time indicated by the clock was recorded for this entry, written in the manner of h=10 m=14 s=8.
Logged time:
h=7 m=2 s=51
